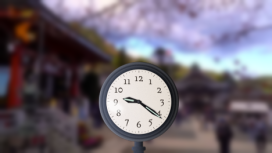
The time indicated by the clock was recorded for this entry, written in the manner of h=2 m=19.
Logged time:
h=9 m=21
